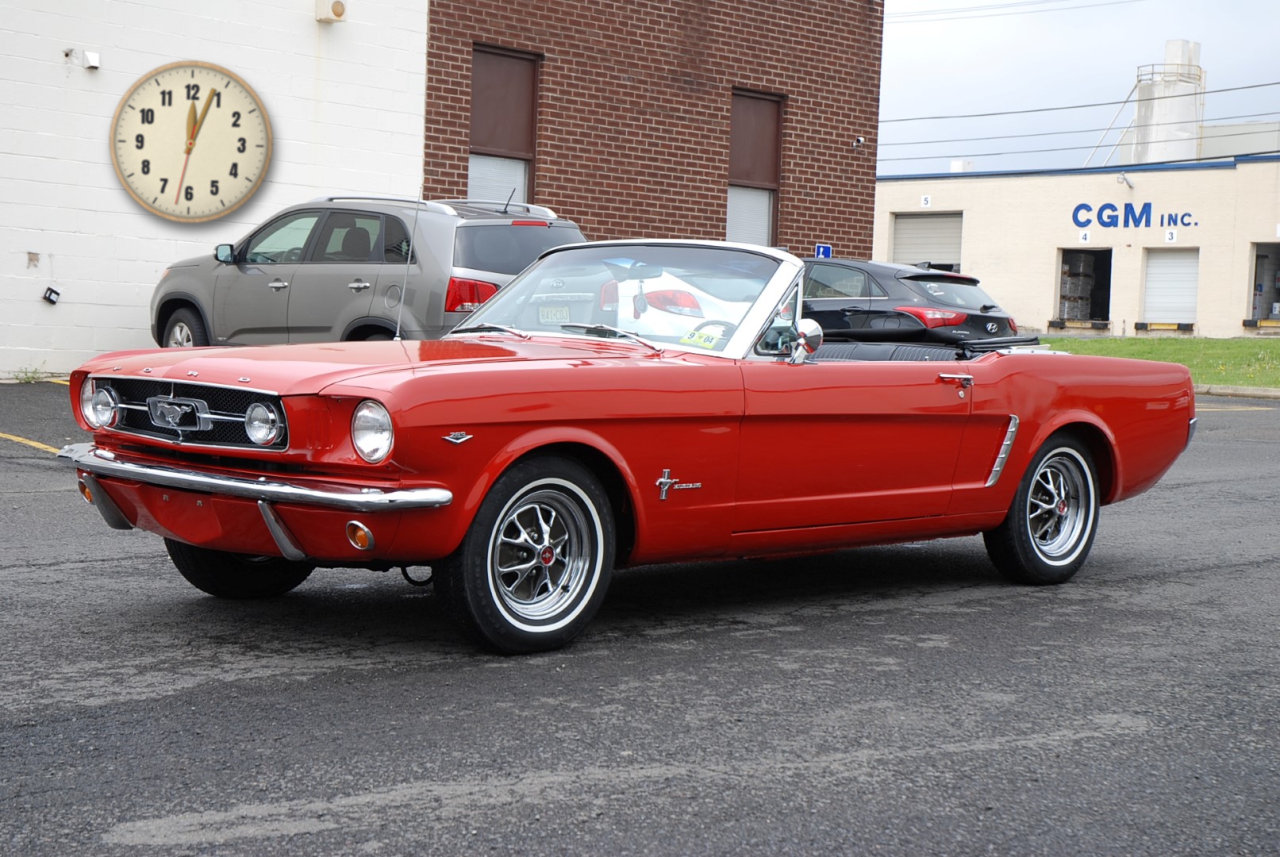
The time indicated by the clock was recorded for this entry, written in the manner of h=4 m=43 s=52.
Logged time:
h=12 m=3 s=32
